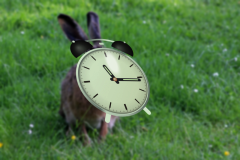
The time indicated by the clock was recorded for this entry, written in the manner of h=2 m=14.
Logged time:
h=11 m=16
